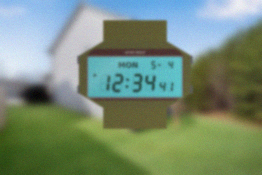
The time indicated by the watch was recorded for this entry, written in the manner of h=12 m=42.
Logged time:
h=12 m=34
